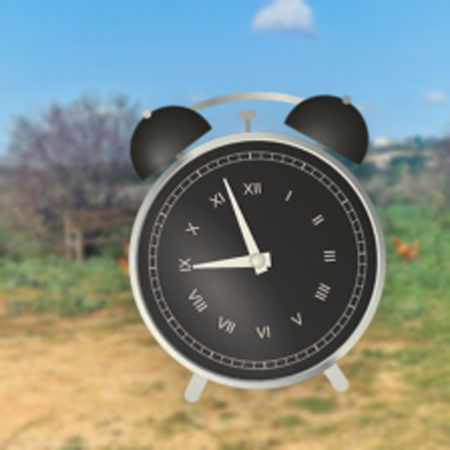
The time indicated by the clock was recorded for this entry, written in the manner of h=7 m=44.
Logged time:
h=8 m=57
